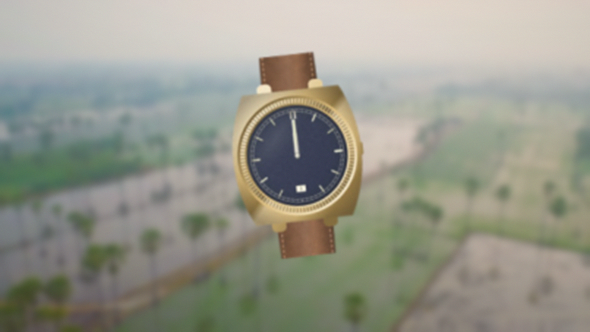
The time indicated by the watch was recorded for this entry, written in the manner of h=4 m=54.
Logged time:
h=12 m=0
